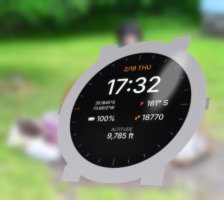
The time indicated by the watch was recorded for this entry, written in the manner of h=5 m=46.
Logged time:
h=17 m=32
